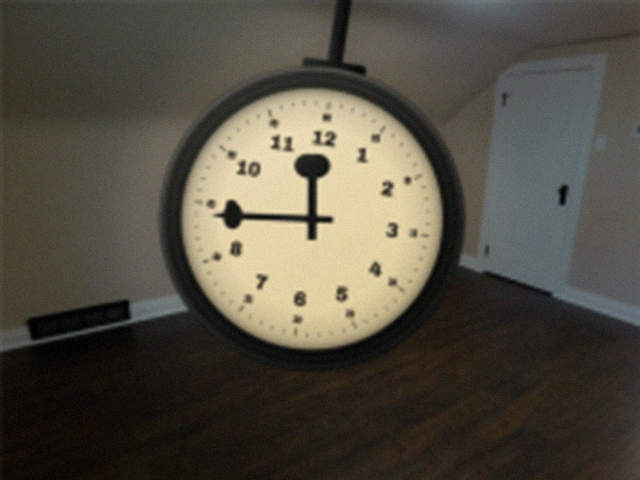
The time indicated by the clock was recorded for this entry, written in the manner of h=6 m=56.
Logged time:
h=11 m=44
